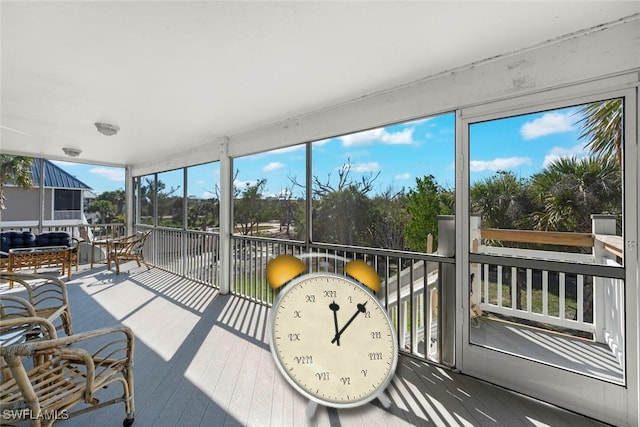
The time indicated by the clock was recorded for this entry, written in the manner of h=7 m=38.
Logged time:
h=12 m=8
